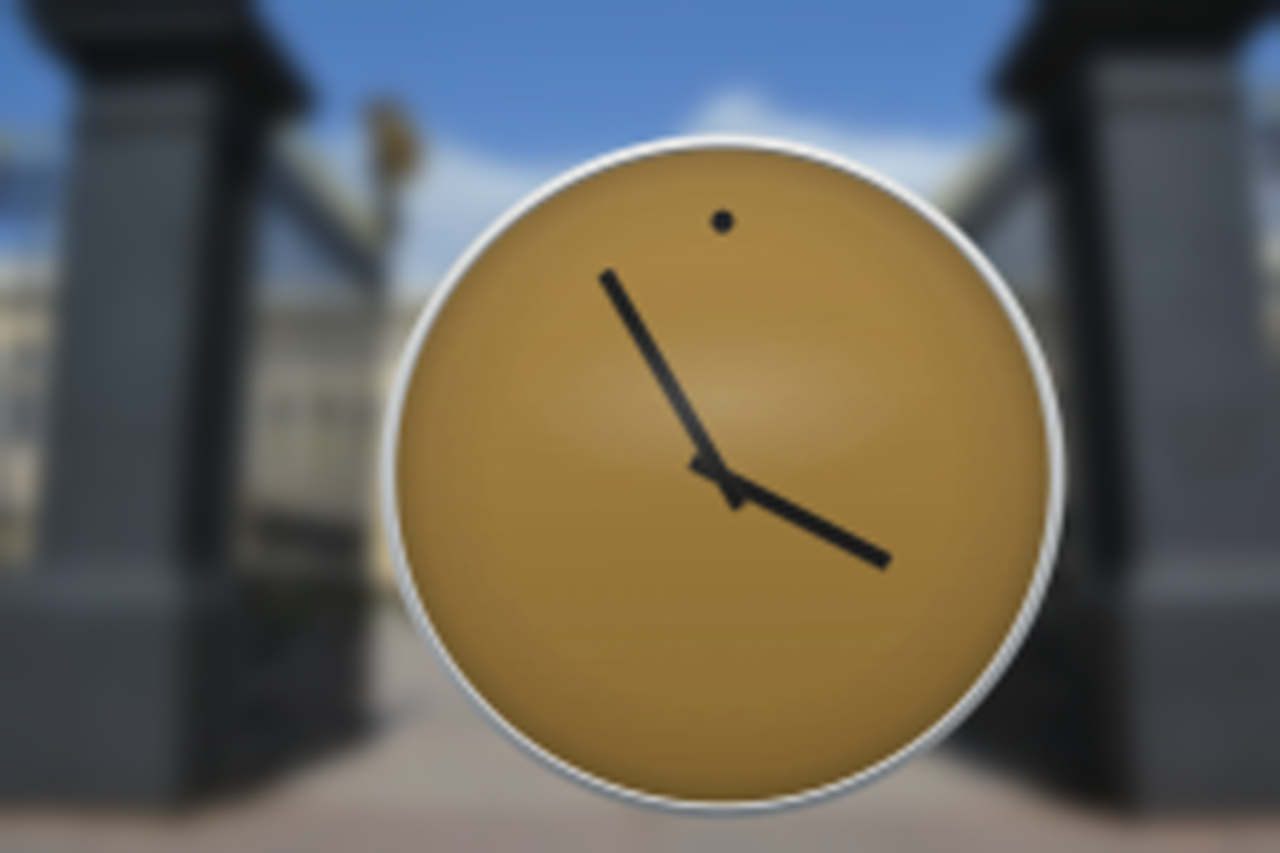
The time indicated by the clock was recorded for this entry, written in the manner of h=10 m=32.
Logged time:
h=3 m=55
